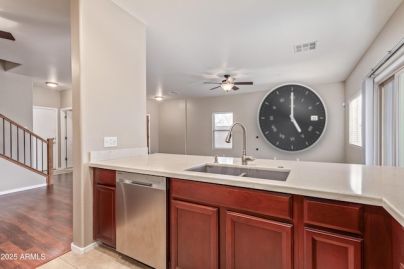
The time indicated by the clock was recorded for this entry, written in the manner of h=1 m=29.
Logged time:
h=5 m=0
